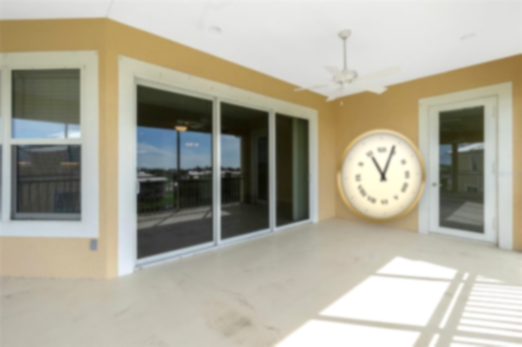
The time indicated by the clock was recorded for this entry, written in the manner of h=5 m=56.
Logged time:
h=11 m=4
